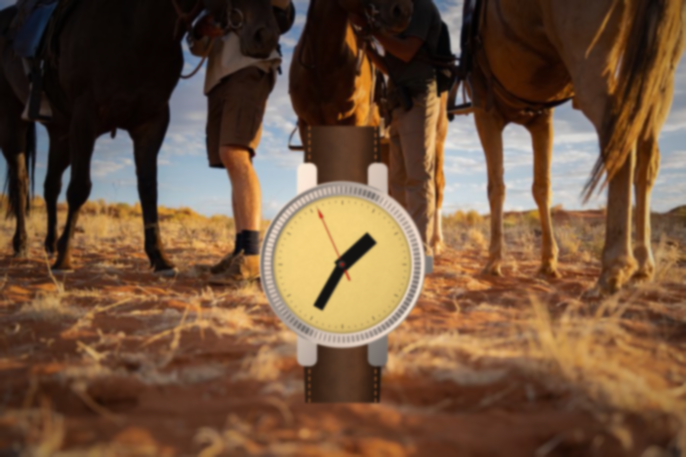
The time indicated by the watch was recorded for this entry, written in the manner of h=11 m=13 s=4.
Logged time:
h=1 m=34 s=56
